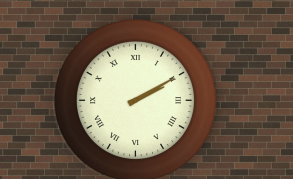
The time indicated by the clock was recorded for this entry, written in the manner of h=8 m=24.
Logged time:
h=2 m=10
